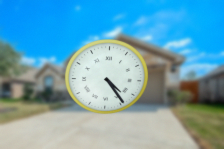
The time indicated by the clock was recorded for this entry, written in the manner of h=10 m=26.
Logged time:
h=4 m=24
